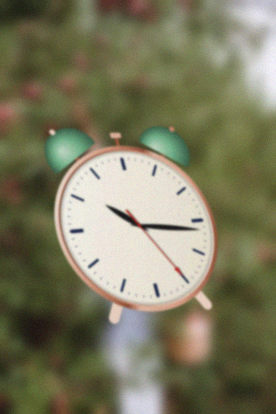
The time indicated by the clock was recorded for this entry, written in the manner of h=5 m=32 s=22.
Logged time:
h=10 m=16 s=25
